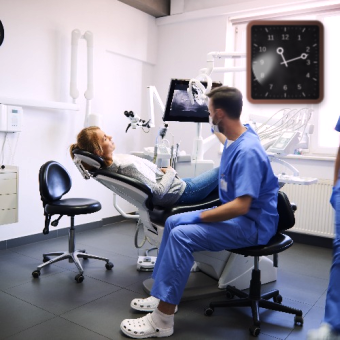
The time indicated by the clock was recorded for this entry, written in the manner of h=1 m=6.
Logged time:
h=11 m=12
